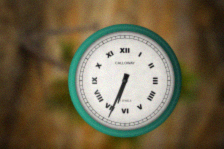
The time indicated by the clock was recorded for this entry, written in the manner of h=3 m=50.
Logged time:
h=6 m=34
